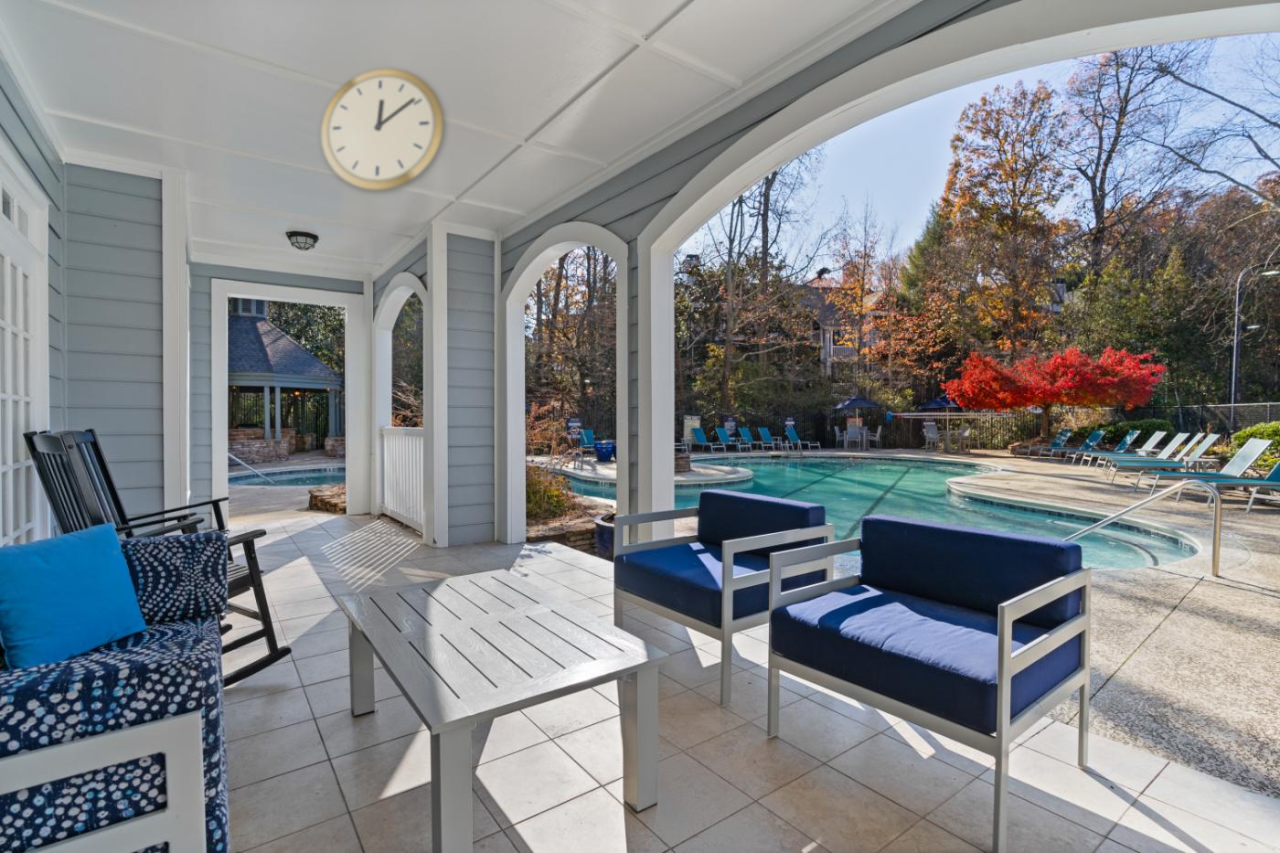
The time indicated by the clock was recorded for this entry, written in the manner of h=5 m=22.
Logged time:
h=12 m=9
